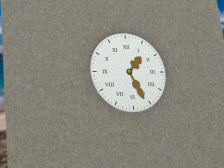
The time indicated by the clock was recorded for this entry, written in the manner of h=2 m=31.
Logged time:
h=1 m=26
